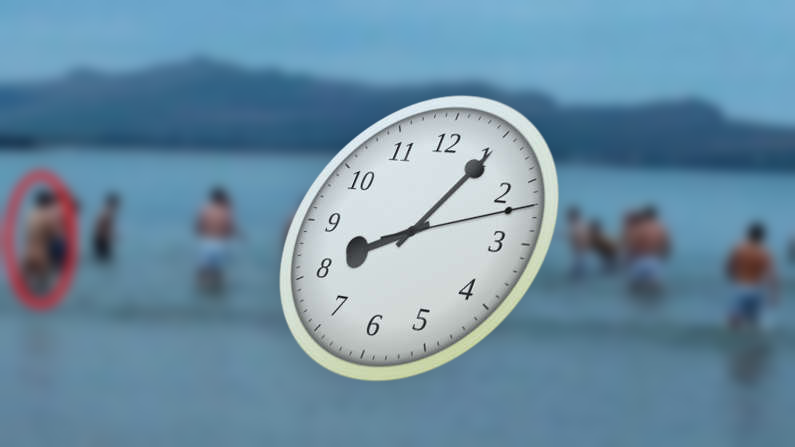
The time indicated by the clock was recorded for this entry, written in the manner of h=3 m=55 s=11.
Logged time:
h=8 m=5 s=12
